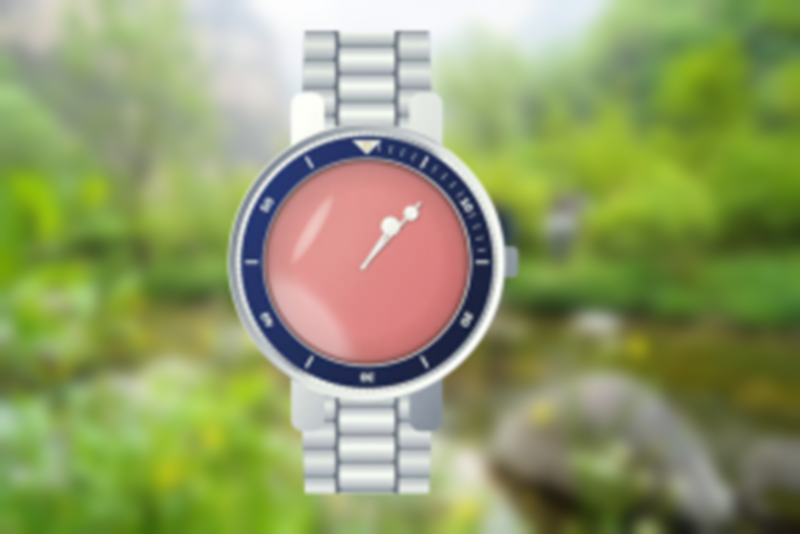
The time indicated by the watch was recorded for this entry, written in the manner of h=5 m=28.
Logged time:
h=1 m=7
